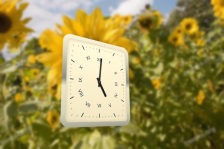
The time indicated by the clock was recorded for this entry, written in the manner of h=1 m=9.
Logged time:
h=5 m=1
